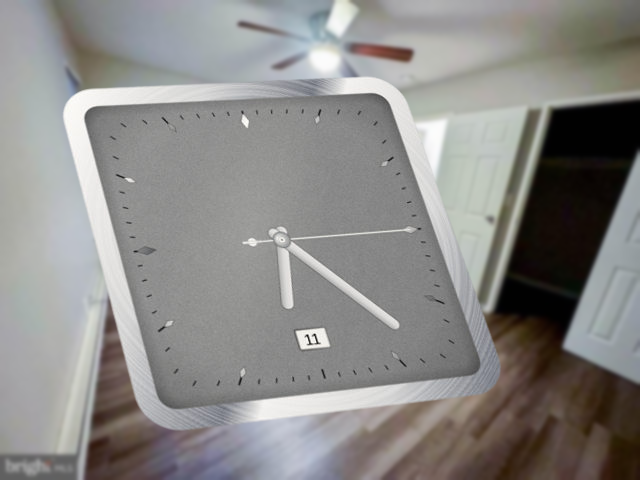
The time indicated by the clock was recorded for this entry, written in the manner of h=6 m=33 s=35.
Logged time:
h=6 m=23 s=15
